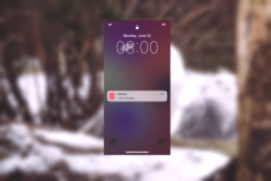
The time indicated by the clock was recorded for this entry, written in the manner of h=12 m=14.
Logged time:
h=8 m=0
